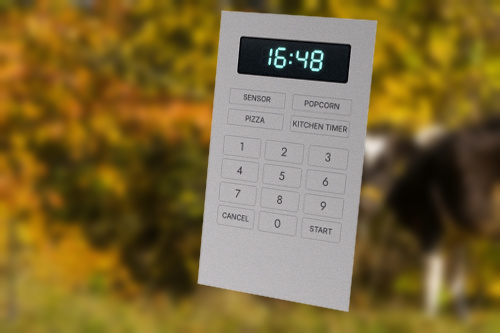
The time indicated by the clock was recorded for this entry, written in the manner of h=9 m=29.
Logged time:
h=16 m=48
